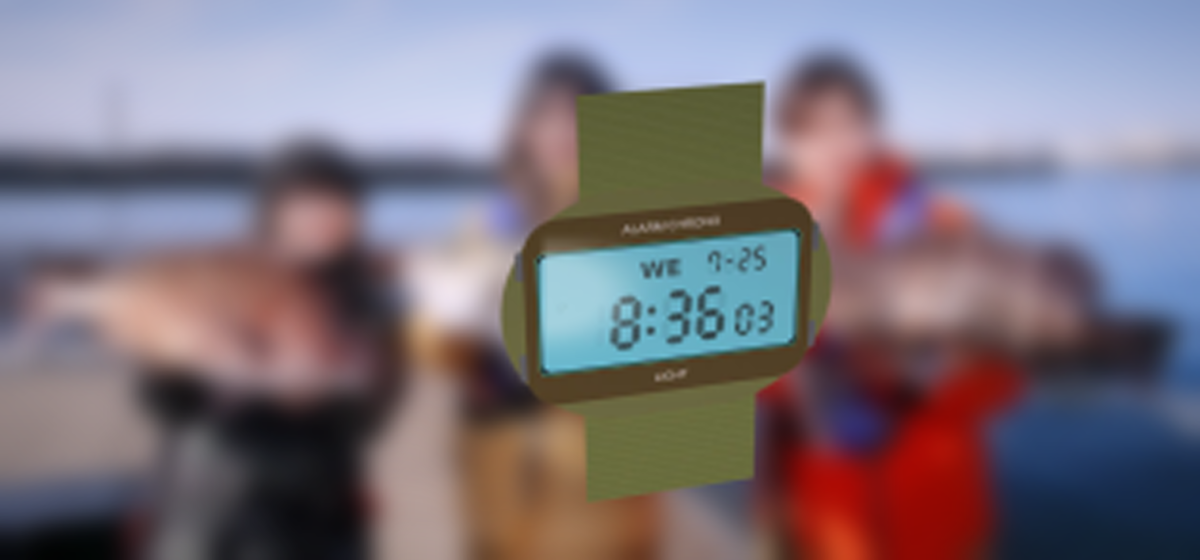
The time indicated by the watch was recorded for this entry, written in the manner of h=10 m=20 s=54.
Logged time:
h=8 m=36 s=3
